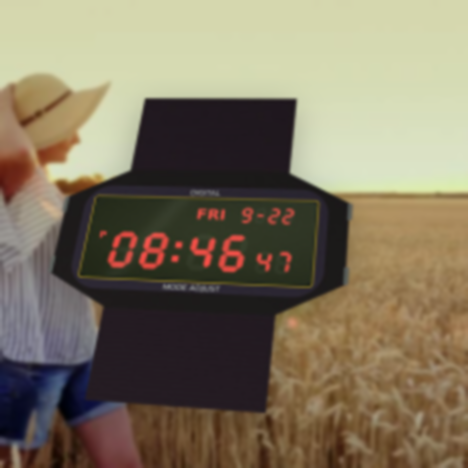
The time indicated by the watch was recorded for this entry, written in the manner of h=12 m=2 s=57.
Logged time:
h=8 m=46 s=47
